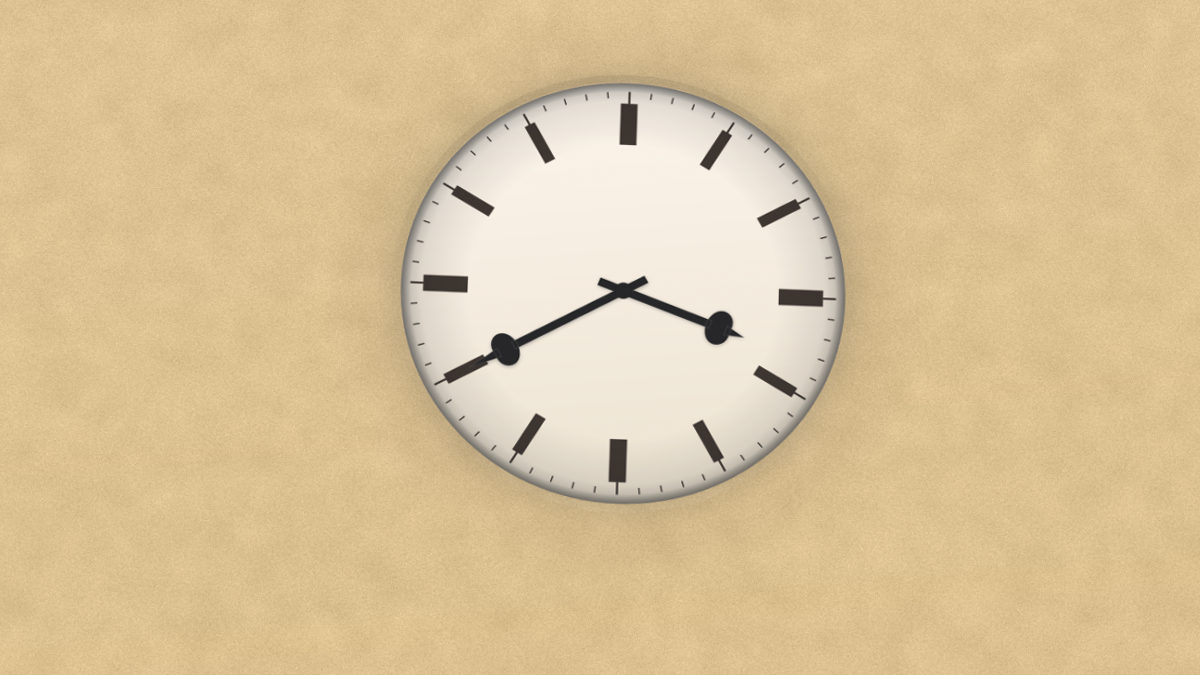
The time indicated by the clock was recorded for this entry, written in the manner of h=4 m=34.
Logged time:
h=3 m=40
